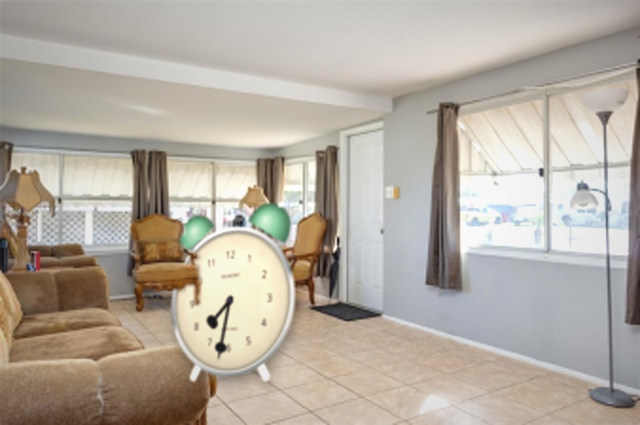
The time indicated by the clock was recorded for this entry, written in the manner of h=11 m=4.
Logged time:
h=7 m=32
